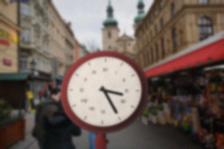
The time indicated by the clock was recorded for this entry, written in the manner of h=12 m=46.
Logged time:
h=3 m=25
